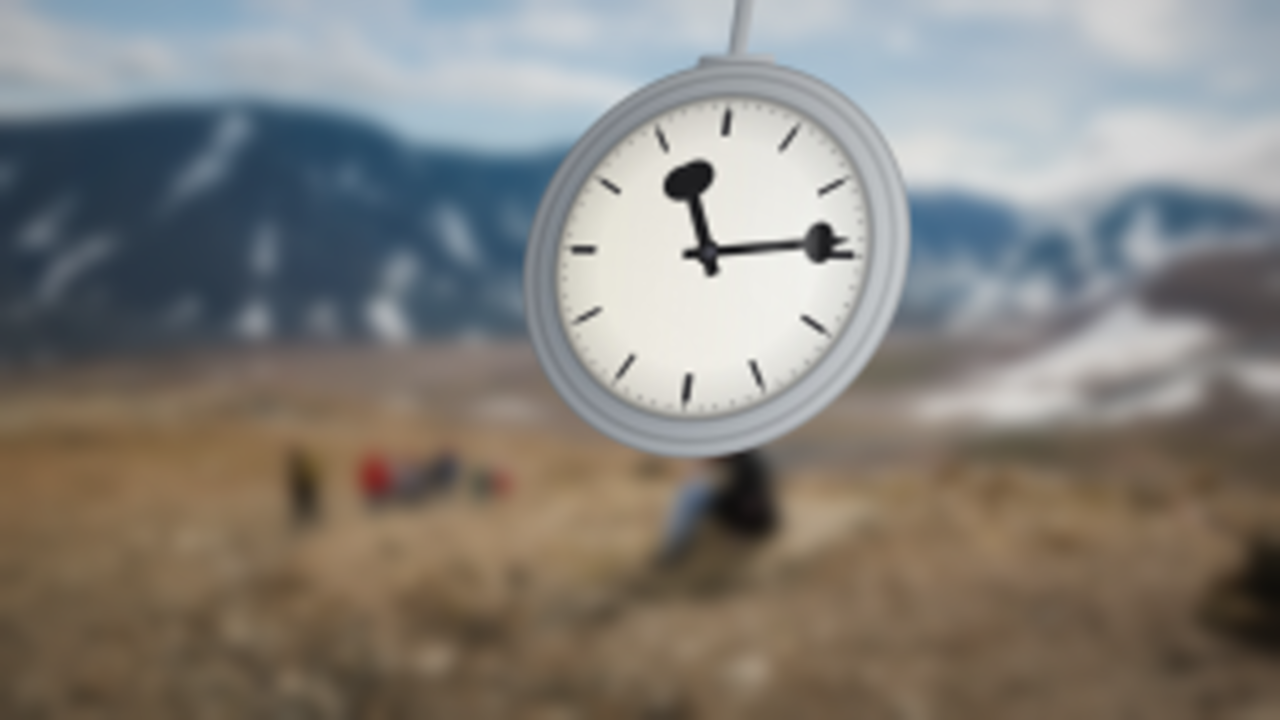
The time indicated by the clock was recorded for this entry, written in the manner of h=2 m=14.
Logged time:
h=11 m=14
